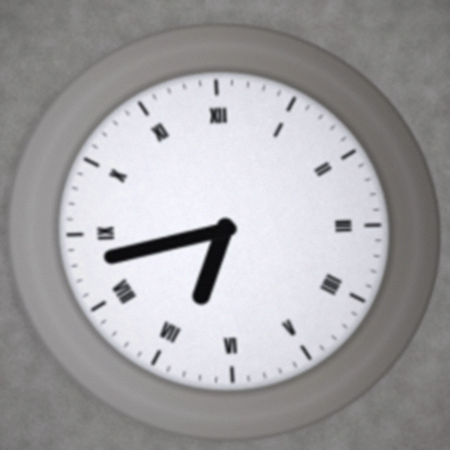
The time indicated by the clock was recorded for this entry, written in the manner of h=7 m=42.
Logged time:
h=6 m=43
